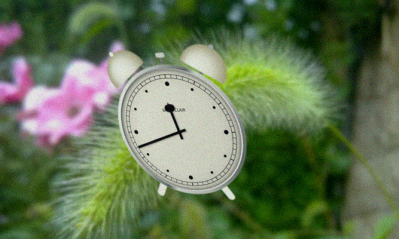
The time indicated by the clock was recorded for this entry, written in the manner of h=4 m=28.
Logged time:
h=11 m=42
